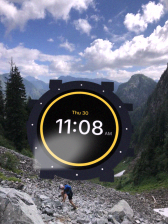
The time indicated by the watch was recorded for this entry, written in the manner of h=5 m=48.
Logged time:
h=11 m=8
